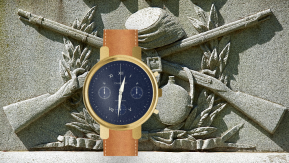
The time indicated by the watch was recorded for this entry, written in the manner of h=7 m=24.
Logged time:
h=12 m=31
